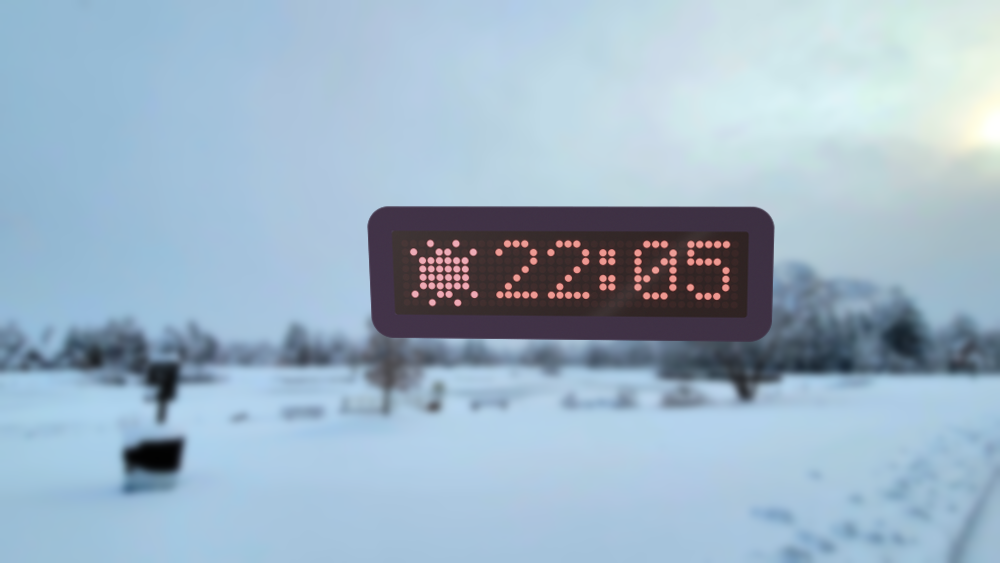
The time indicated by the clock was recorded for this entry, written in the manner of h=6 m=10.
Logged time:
h=22 m=5
